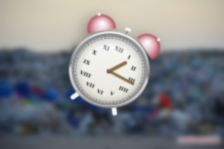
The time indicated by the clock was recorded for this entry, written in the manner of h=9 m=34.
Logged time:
h=1 m=16
